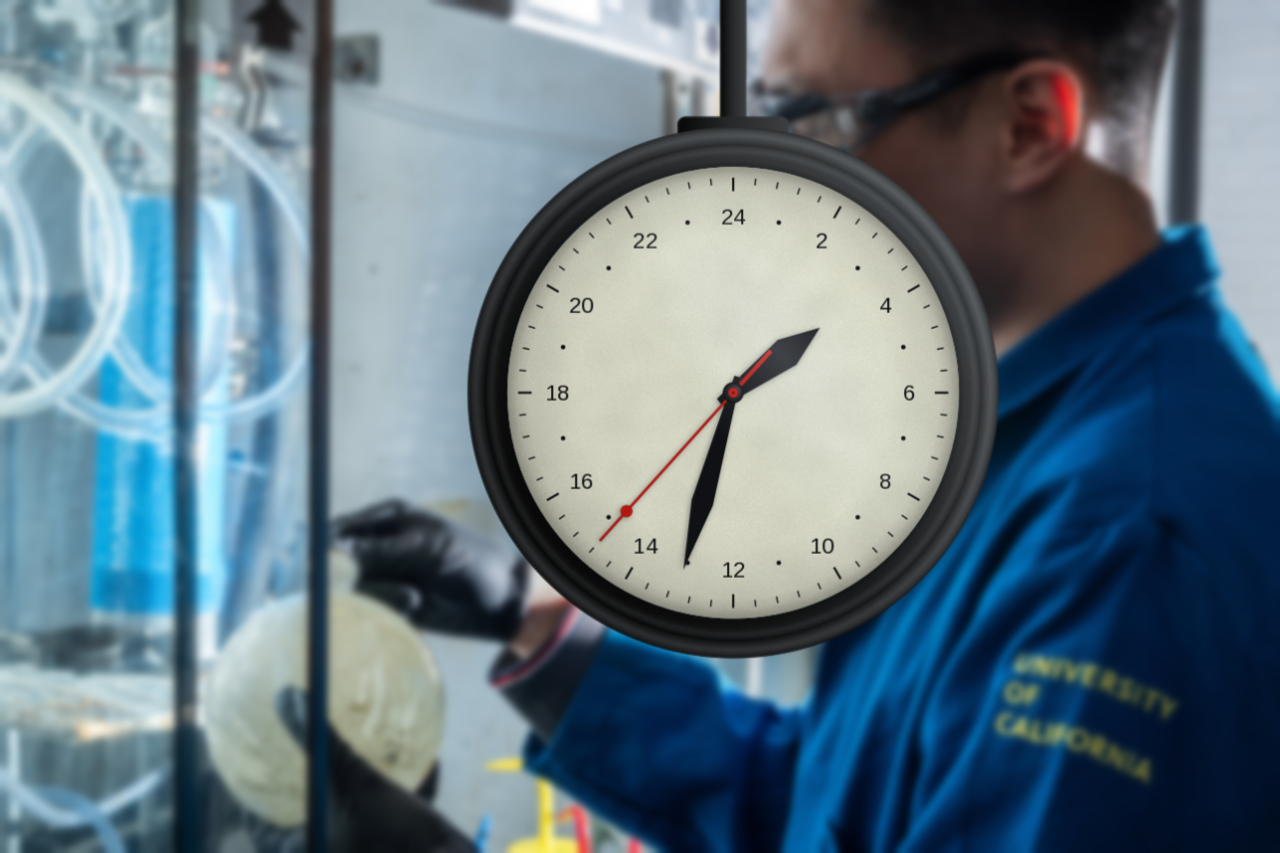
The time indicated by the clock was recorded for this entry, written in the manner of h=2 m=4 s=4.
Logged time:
h=3 m=32 s=37
